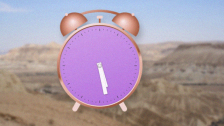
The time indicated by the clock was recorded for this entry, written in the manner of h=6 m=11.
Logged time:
h=5 m=28
